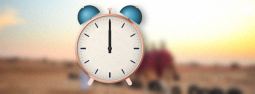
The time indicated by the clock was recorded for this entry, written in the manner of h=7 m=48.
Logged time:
h=12 m=0
